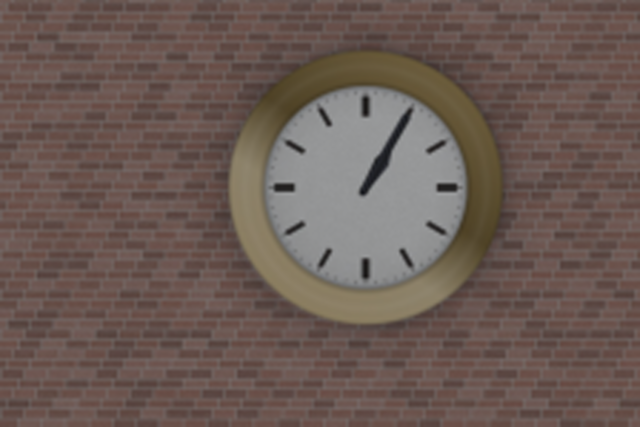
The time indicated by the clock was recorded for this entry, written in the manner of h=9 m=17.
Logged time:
h=1 m=5
